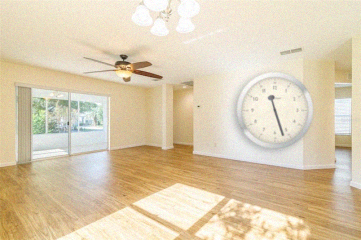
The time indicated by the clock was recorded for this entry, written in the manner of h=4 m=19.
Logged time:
h=11 m=27
